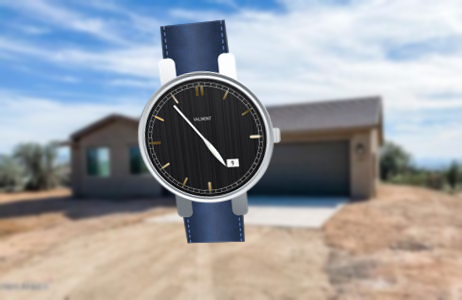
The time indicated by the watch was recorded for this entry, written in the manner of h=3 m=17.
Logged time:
h=4 m=54
